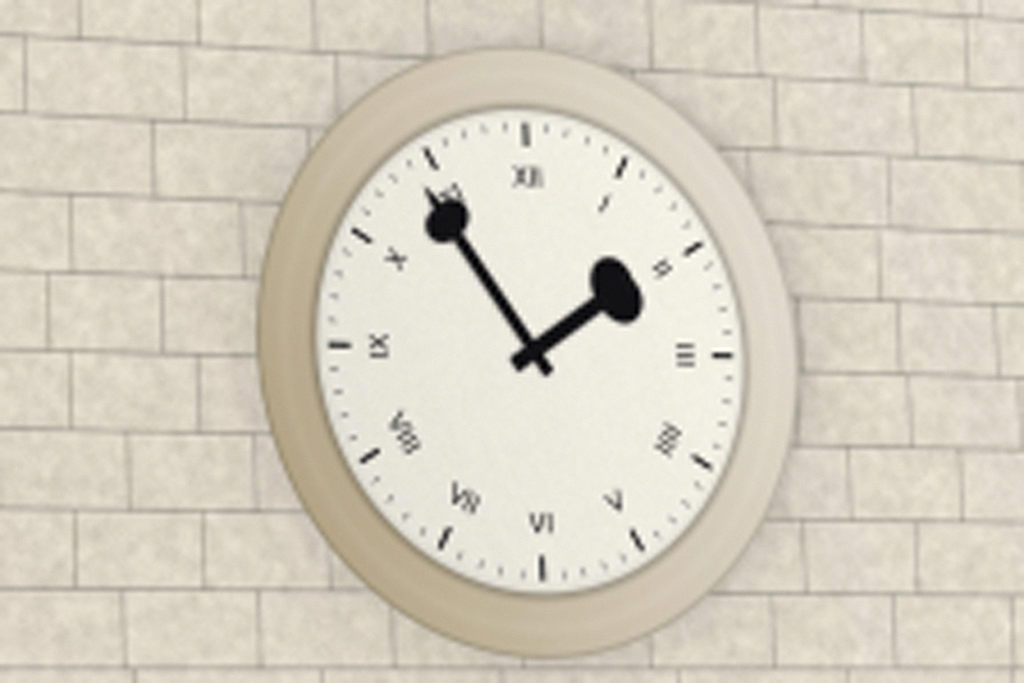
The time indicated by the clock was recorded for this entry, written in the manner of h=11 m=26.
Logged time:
h=1 m=54
